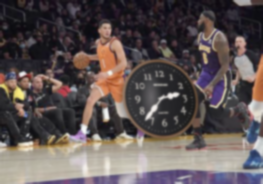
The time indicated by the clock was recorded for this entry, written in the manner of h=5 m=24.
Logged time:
h=2 m=37
